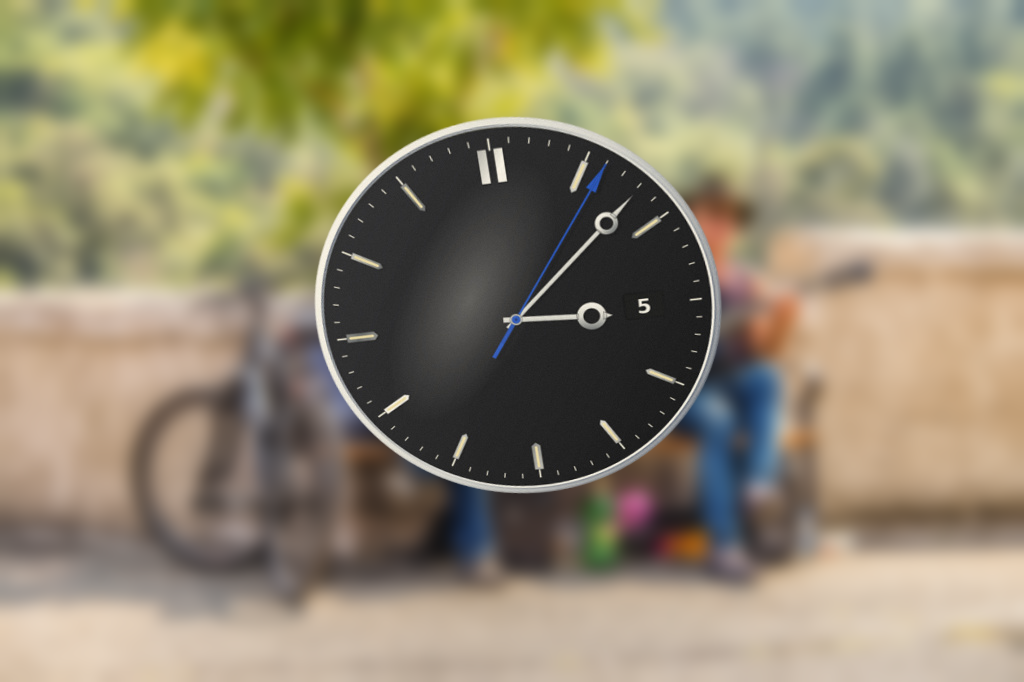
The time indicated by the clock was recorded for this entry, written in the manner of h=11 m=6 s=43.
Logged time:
h=3 m=8 s=6
